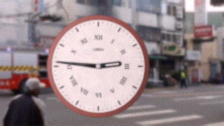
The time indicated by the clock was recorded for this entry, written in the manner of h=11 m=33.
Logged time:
h=2 m=46
